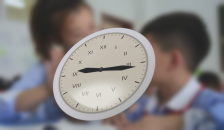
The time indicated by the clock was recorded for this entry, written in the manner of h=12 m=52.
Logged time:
h=9 m=16
